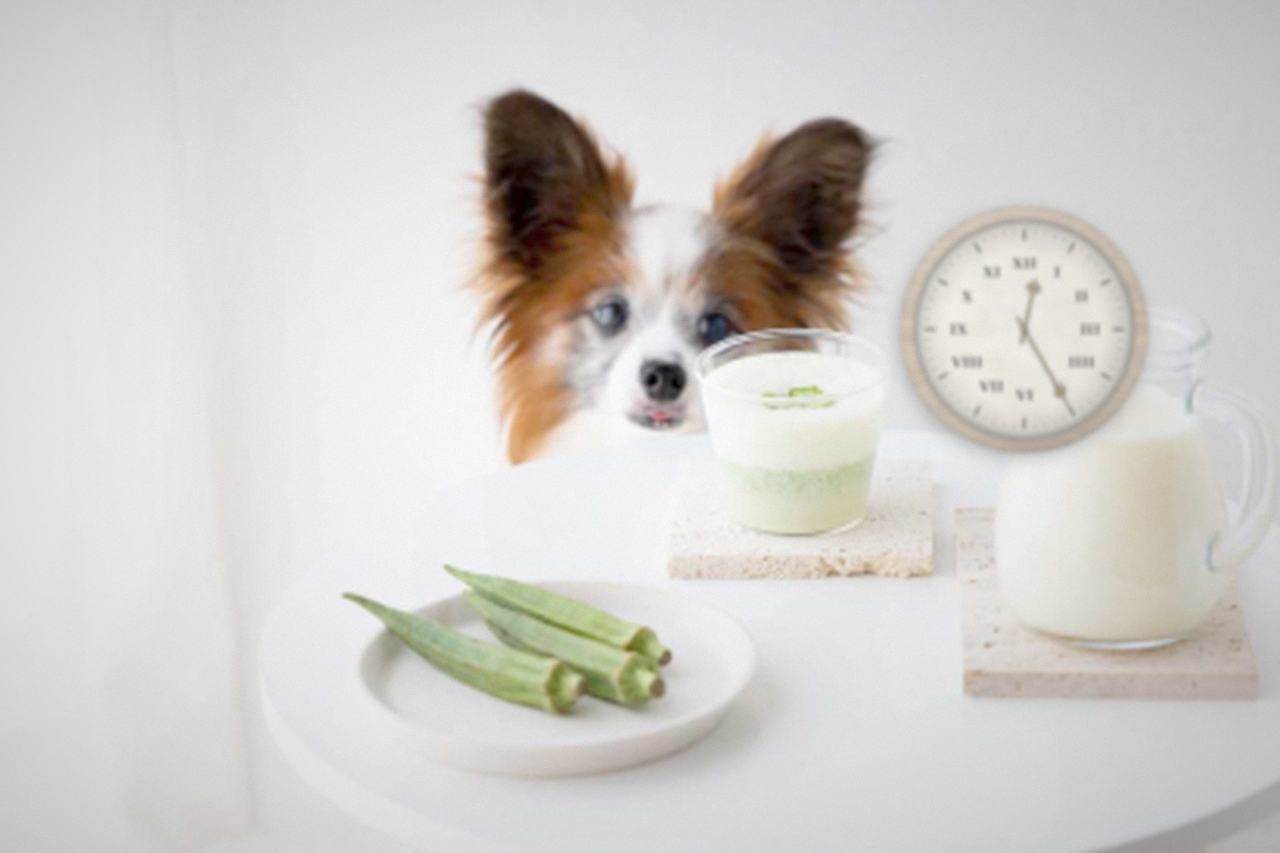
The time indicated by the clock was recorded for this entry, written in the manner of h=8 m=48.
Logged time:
h=12 m=25
